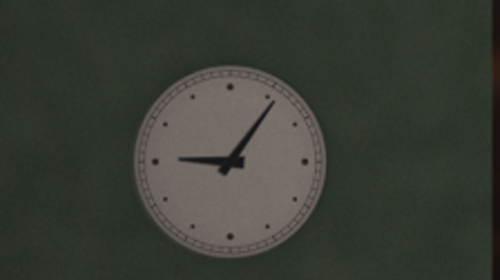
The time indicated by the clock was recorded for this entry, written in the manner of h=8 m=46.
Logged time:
h=9 m=6
